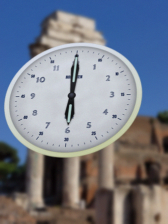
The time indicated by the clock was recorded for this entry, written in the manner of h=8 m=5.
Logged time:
h=6 m=0
